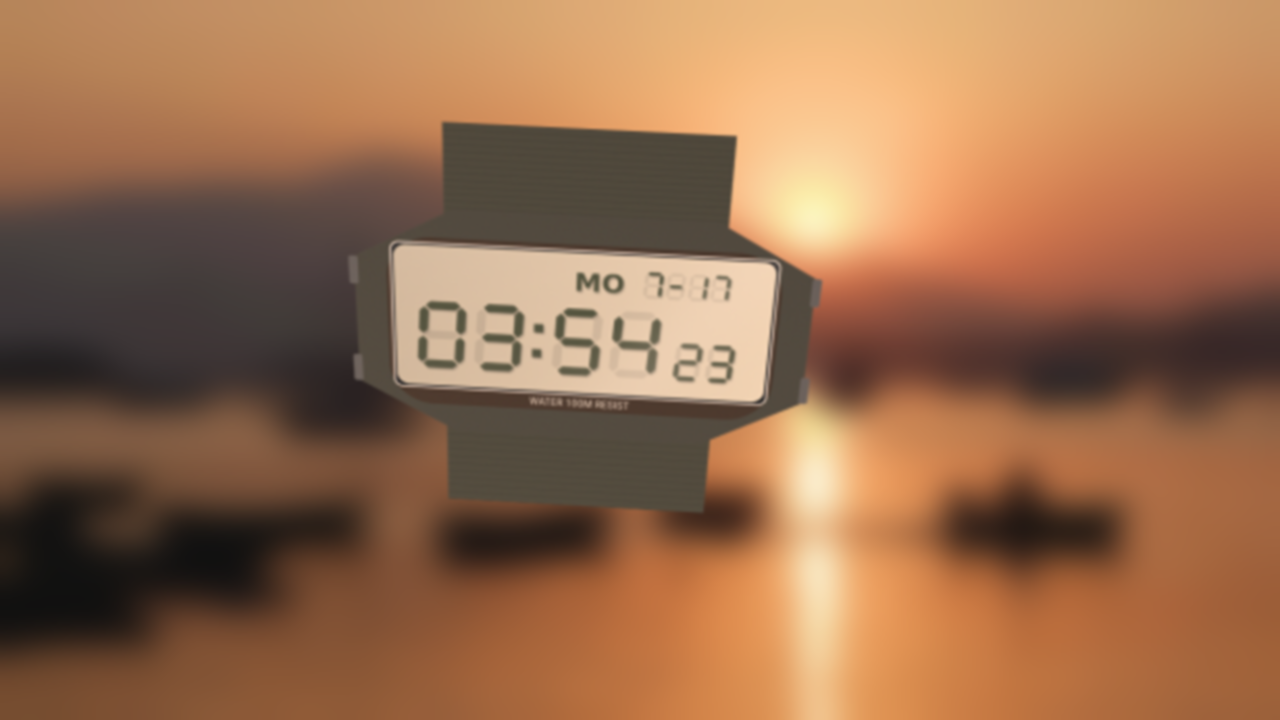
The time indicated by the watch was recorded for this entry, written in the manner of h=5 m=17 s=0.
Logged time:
h=3 m=54 s=23
